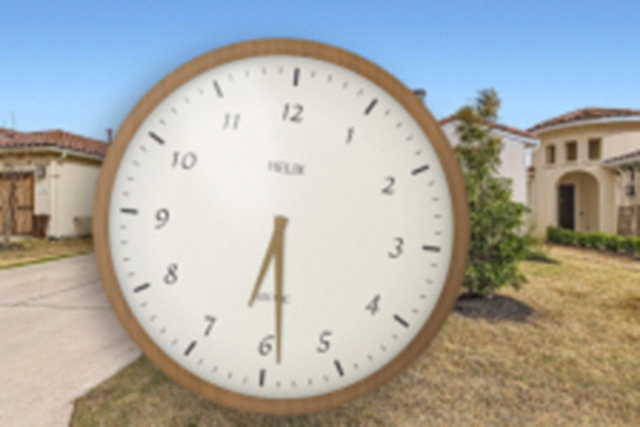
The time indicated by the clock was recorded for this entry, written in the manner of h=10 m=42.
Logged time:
h=6 m=29
